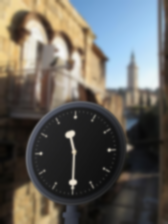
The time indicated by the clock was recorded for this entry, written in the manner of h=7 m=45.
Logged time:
h=11 m=30
